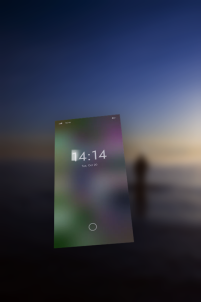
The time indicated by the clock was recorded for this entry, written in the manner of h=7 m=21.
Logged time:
h=14 m=14
